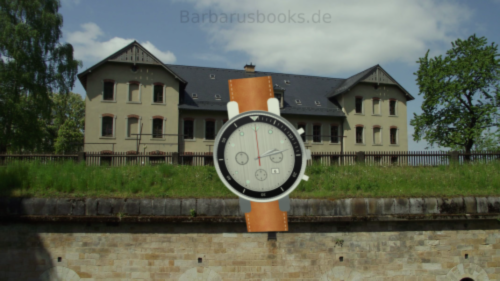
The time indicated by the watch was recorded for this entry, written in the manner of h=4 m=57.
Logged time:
h=2 m=13
